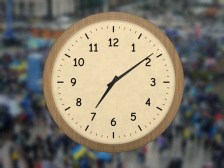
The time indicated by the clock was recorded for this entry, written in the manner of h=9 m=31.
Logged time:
h=7 m=9
